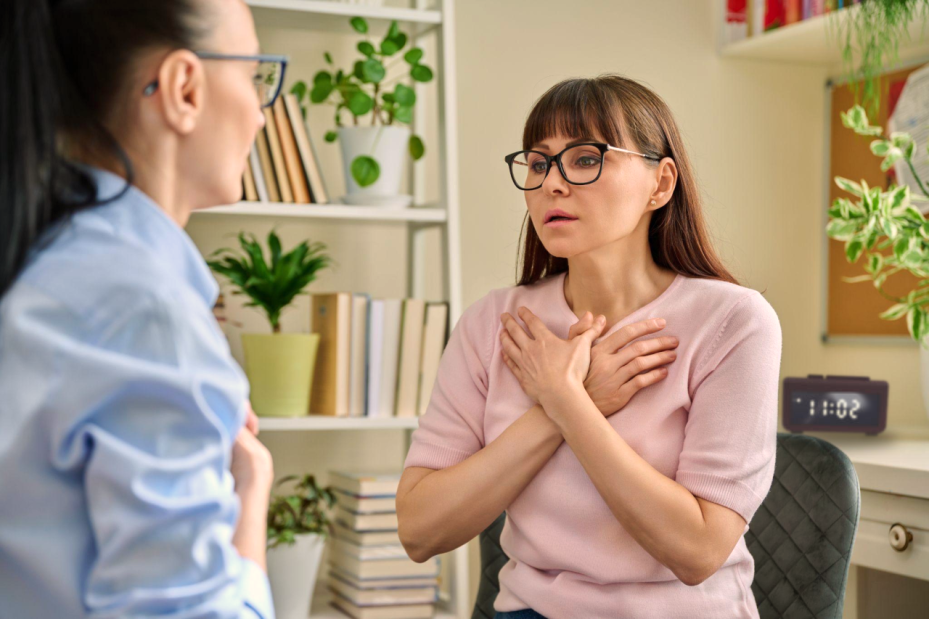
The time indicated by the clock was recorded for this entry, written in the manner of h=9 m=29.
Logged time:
h=11 m=2
